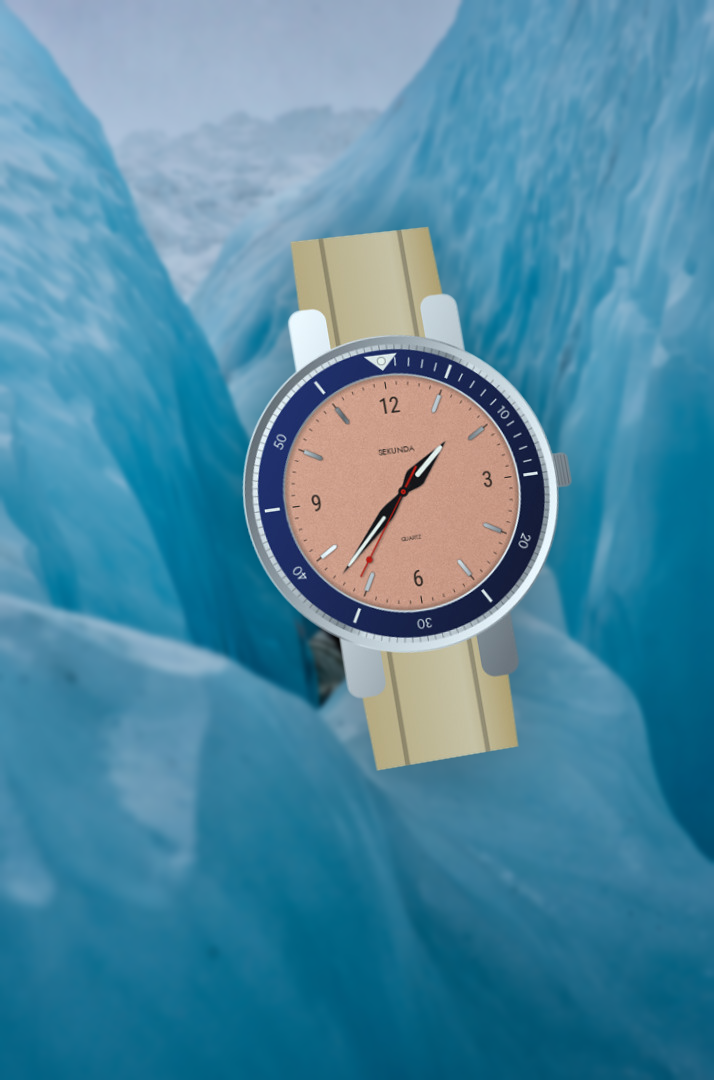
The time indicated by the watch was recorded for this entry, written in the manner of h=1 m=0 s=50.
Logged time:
h=1 m=37 s=36
